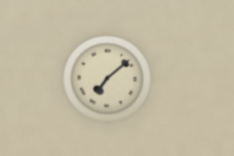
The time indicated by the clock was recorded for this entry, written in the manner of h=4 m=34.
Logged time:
h=7 m=8
